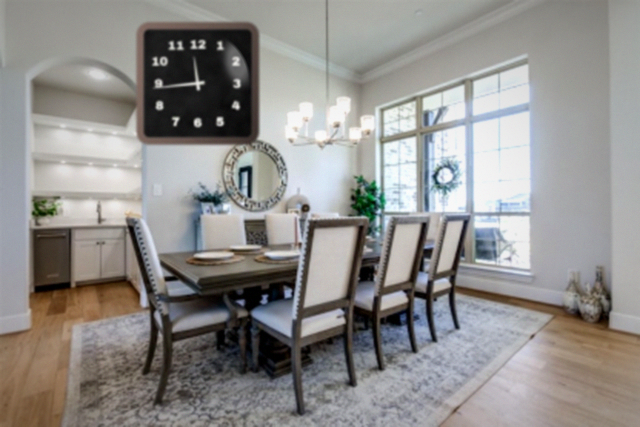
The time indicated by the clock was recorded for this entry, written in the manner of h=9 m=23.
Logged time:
h=11 m=44
